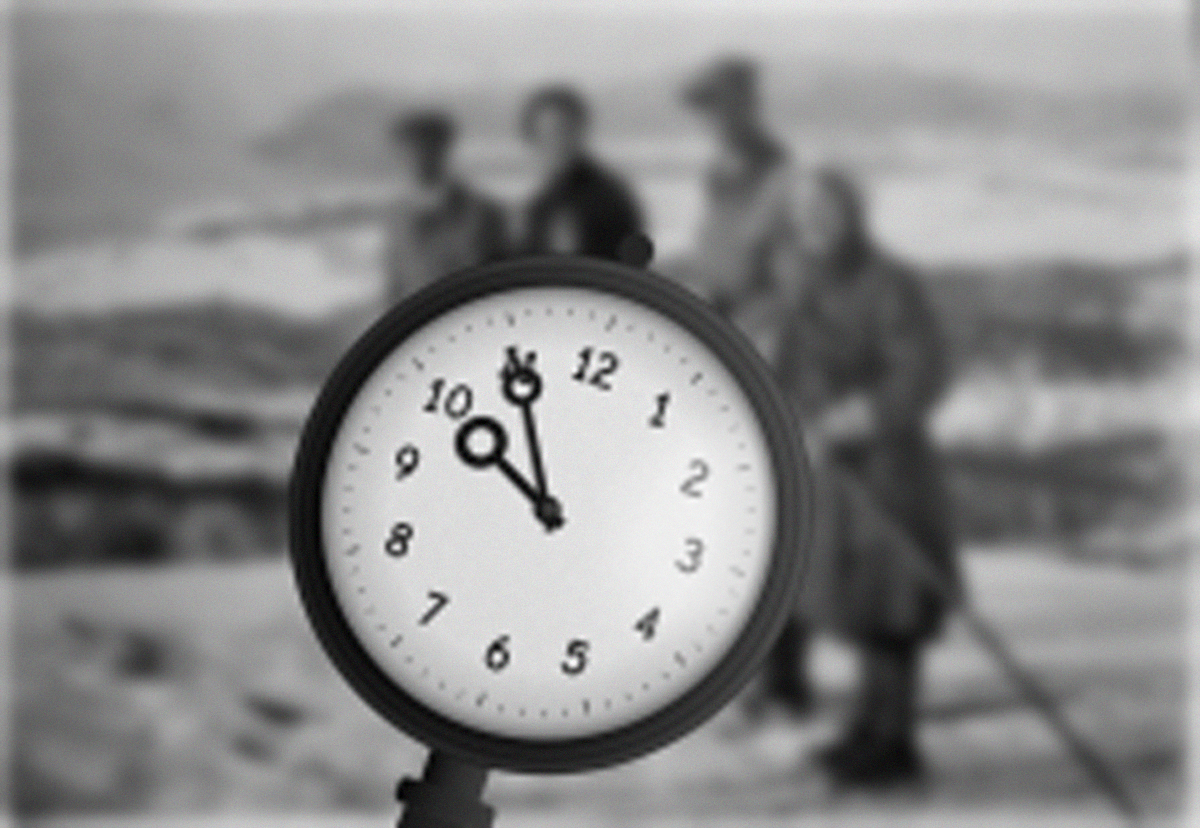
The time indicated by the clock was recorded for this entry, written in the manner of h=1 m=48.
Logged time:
h=9 m=55
